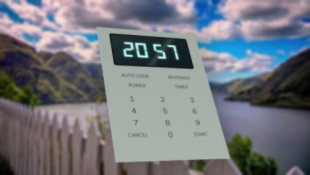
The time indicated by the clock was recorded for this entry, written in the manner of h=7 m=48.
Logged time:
h=20 m=57
